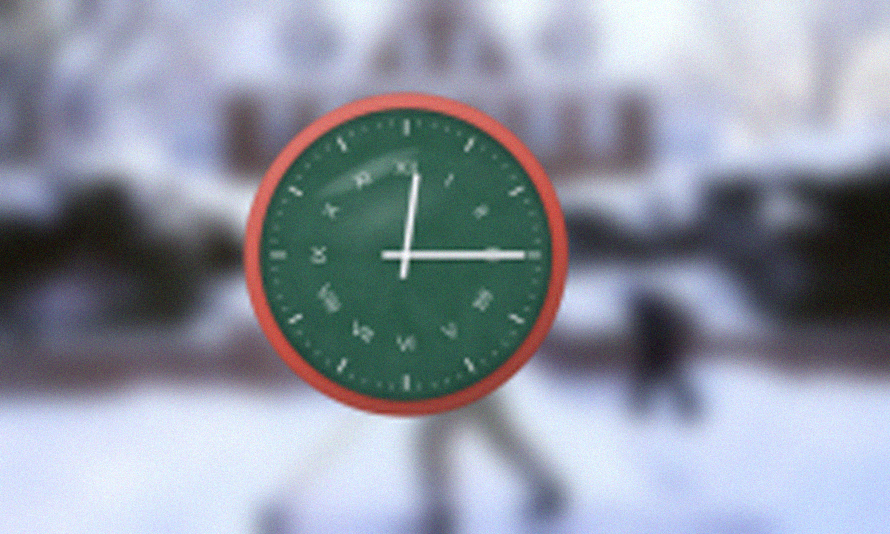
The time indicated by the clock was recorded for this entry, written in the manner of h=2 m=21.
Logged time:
h=12 m=15
